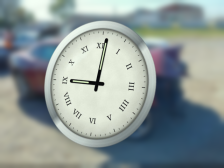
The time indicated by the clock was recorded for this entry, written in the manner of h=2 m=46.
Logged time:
h=9 m=1
